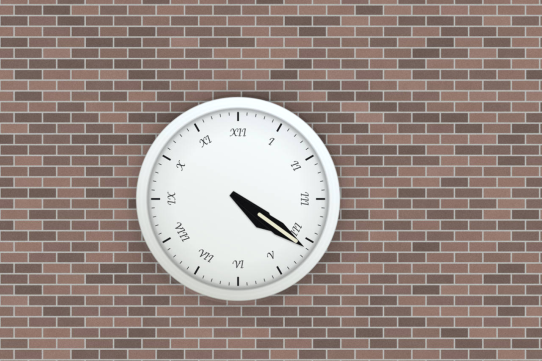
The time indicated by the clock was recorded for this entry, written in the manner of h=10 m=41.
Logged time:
h=4 m=21
